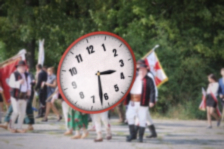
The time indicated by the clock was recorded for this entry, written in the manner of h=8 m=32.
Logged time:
h=3 m=32
